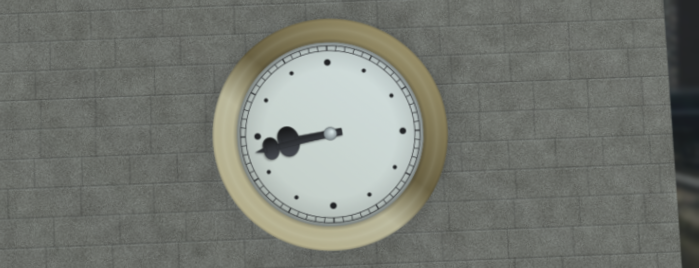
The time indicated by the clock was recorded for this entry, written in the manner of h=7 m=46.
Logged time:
h=8 m=43
